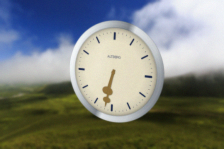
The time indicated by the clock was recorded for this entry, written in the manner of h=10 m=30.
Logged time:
h=6 m=32
